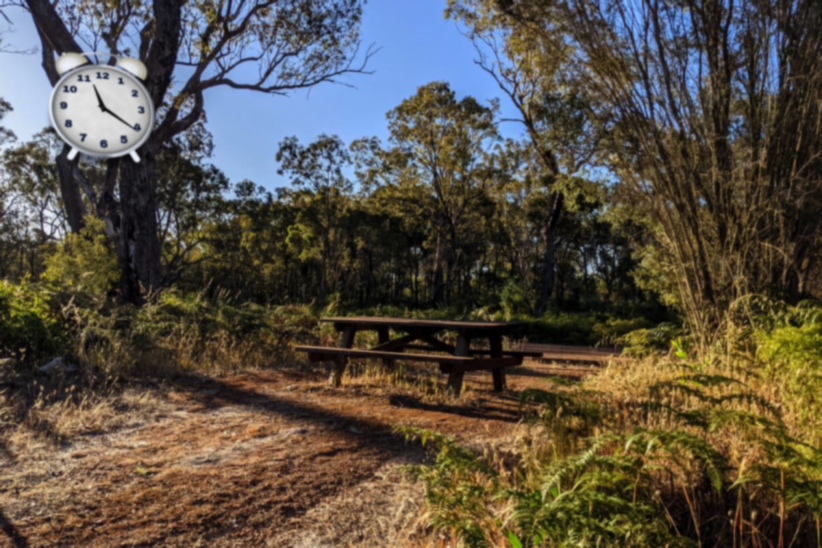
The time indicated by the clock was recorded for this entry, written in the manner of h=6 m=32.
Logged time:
h=11 m=21
